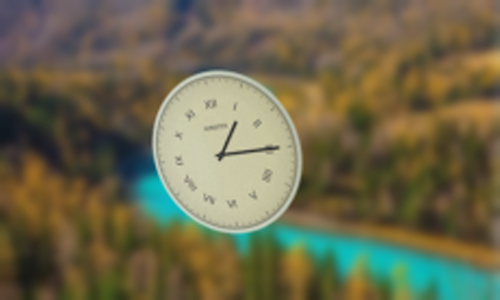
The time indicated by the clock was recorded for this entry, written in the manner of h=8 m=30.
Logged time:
h=1 m=15
